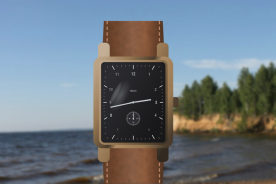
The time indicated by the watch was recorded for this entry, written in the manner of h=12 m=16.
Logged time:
h=2 m=43
